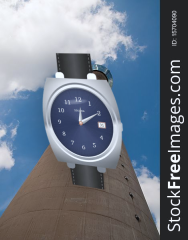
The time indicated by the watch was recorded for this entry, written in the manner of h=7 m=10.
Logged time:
h=12 m=10
